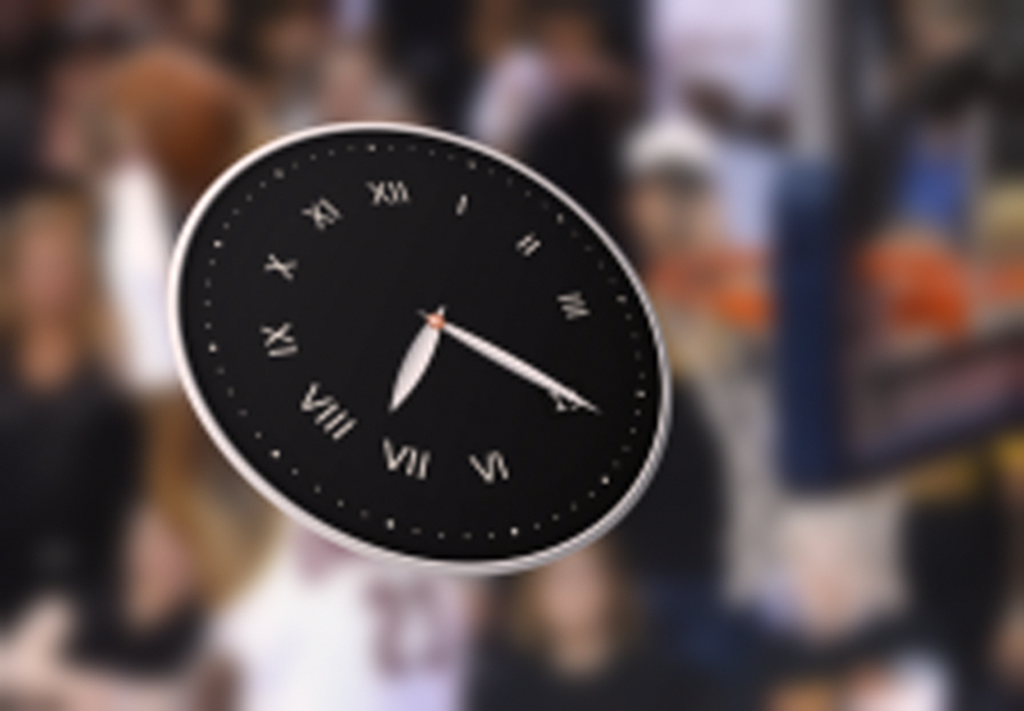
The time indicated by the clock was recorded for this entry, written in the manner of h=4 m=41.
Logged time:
h=7 m=22
